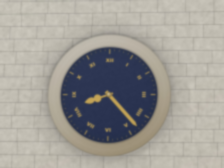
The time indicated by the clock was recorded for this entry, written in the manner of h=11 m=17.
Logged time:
h=8 m=23
